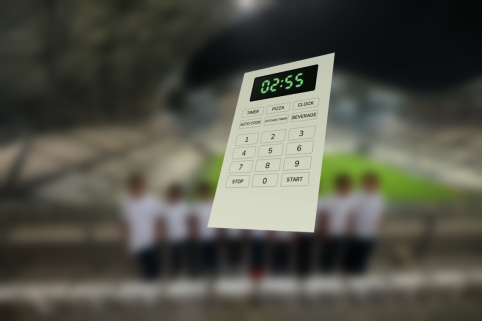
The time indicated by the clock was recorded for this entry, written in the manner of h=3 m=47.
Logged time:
h=2 m=55
